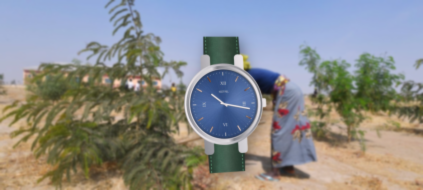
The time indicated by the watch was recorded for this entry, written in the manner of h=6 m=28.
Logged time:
h=10 m=17
